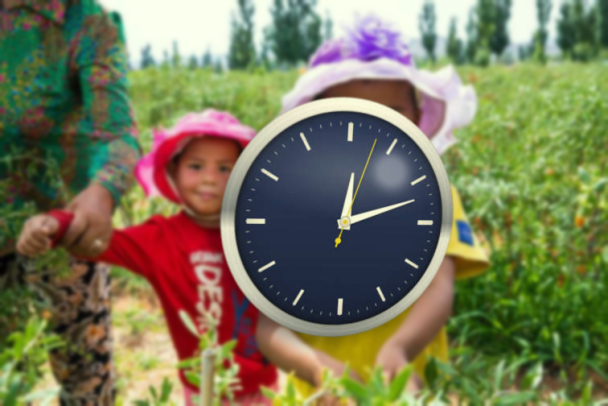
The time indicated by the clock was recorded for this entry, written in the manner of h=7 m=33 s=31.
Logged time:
h=12 m=12 s=3
